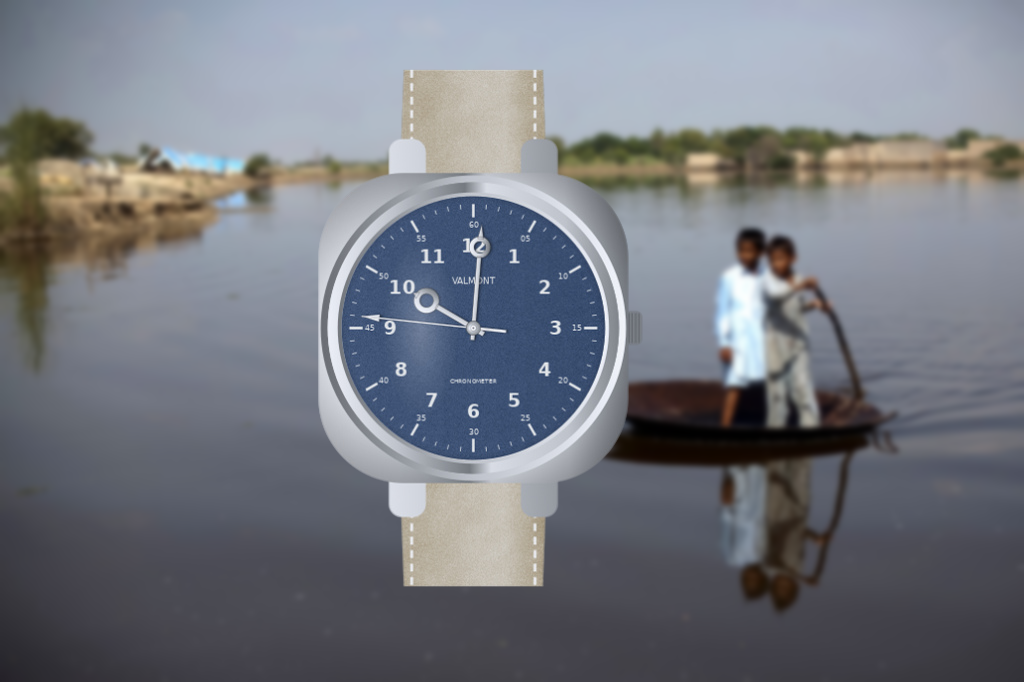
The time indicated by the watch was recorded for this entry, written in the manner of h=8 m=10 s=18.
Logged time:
h=10 m=0 s=46
